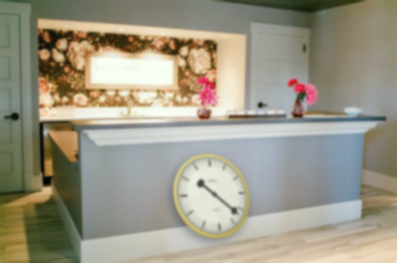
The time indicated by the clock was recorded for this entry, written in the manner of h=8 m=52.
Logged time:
h=10 m=22
